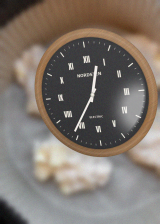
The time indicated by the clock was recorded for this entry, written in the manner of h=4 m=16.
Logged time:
h=12 m=36
